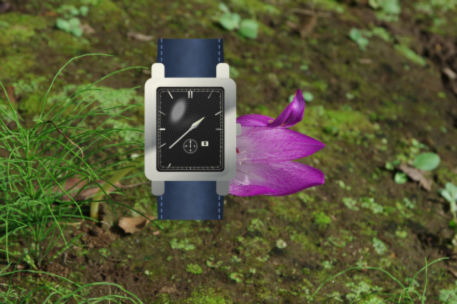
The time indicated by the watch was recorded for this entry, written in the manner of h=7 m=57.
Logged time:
h=1 m=38
